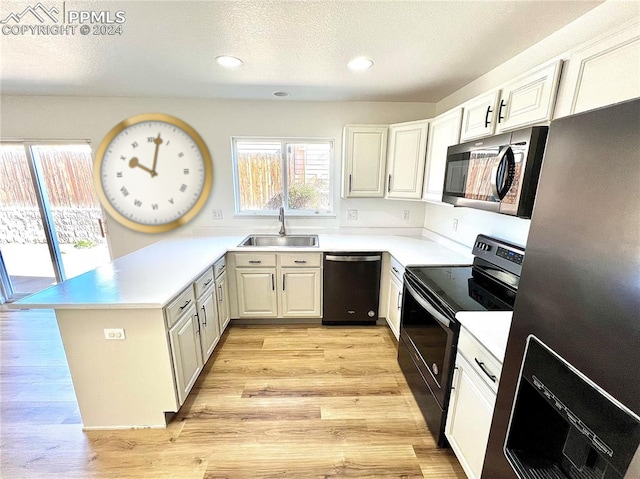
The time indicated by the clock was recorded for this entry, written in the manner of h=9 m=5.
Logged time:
h=10 m=2
